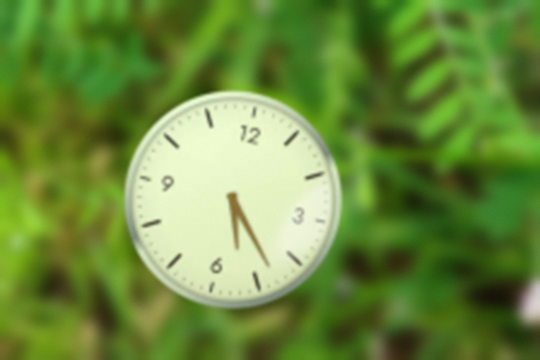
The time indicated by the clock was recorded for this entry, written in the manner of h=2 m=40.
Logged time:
h=5 m=23
